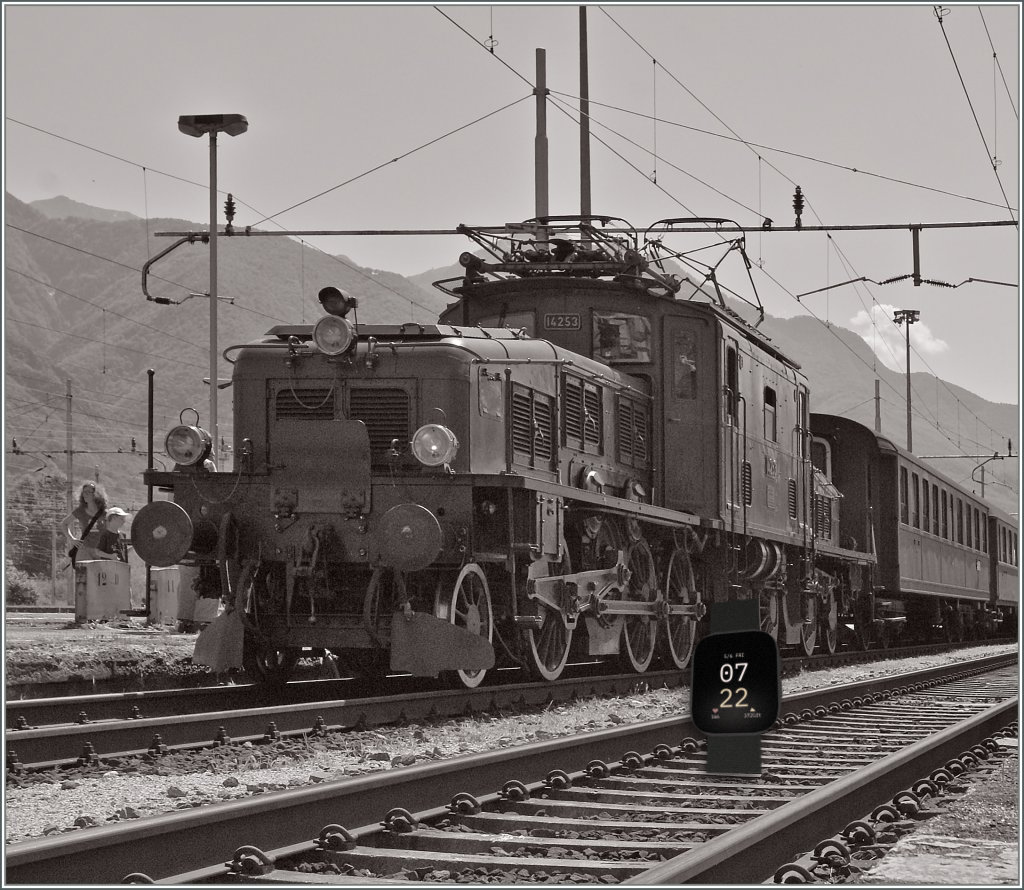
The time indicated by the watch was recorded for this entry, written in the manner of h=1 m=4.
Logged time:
h=7 m=22
